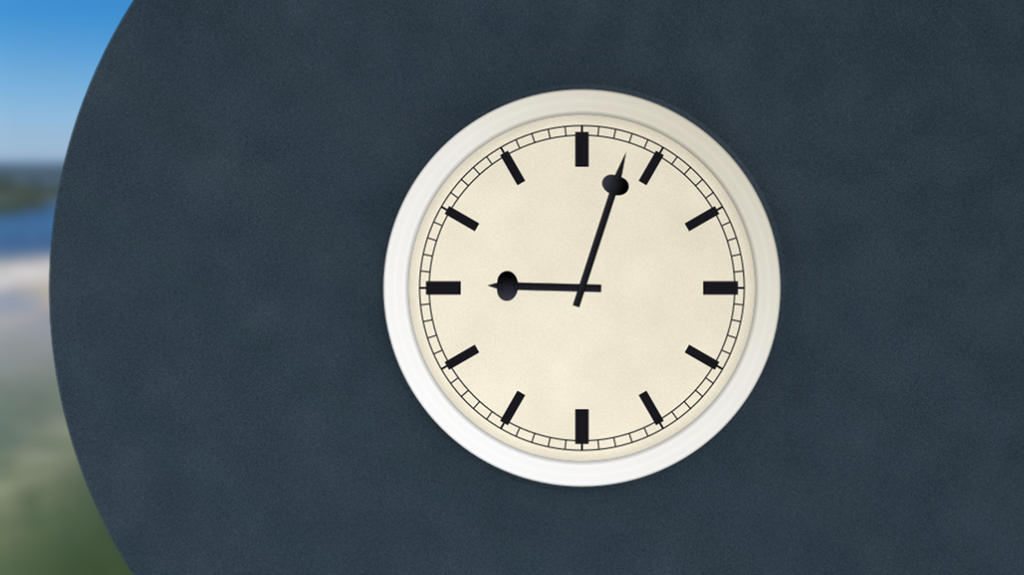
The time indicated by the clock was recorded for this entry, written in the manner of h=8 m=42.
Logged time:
h=9 m=3
